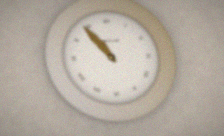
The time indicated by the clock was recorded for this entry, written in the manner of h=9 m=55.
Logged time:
h=10 m=54
